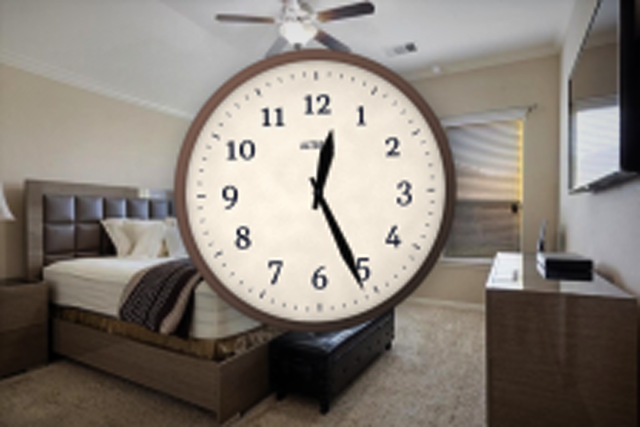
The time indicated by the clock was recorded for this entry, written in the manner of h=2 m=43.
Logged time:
h=12 m=26
